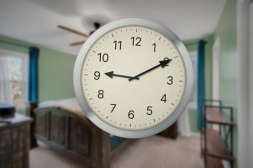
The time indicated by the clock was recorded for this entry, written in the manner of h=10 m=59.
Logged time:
h=9 m=10
